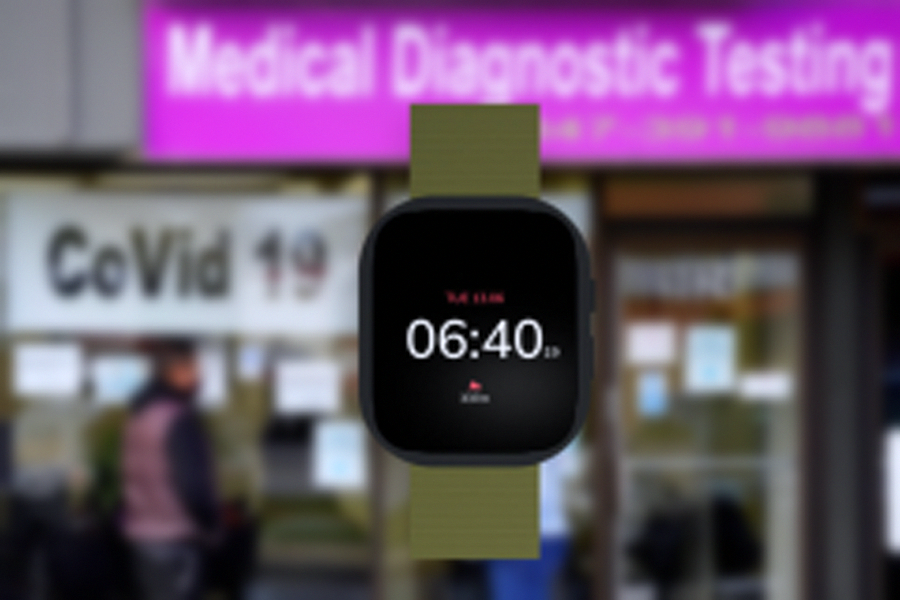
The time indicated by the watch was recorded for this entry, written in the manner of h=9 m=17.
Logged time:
h=6 m=40
